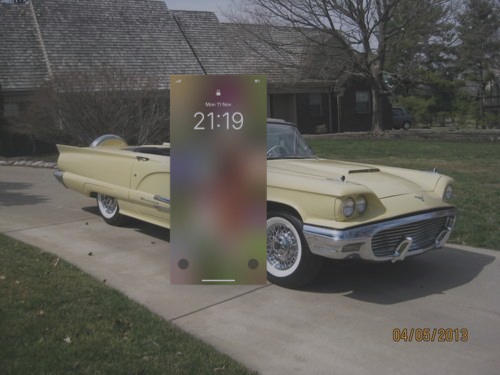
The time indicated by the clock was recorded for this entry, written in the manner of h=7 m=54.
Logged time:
h=21 m=19
